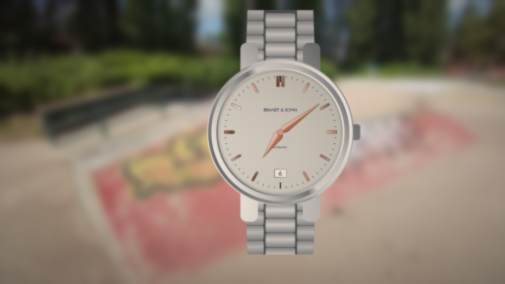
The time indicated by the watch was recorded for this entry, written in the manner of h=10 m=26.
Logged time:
h=7 m=9
